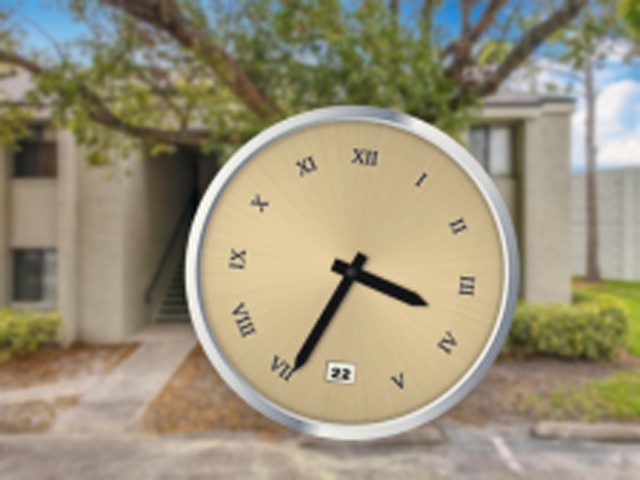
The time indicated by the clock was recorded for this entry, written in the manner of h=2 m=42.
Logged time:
h=3 m=34
